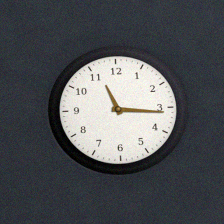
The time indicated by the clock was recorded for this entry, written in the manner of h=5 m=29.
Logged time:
h=11 m=16
